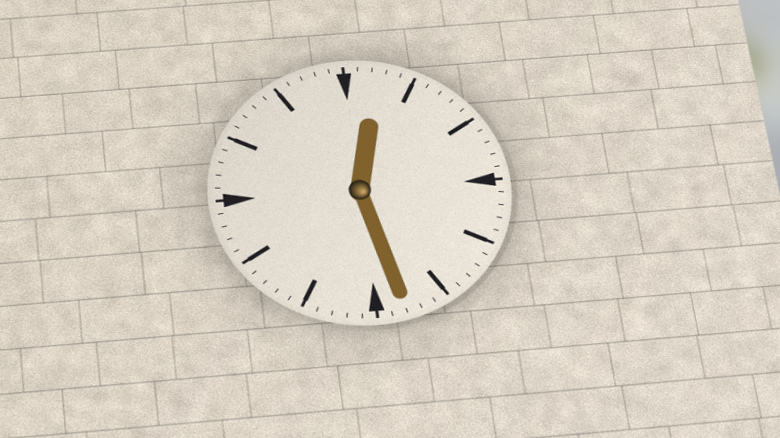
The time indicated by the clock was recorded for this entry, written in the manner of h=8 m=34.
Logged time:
h=12 m=28
